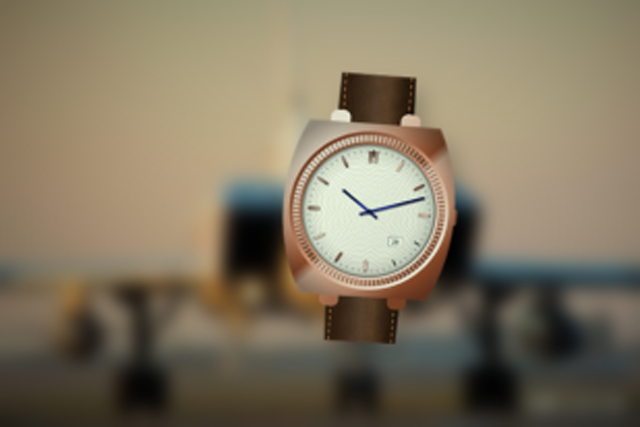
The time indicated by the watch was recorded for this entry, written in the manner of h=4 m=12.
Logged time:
h=10 m=12
